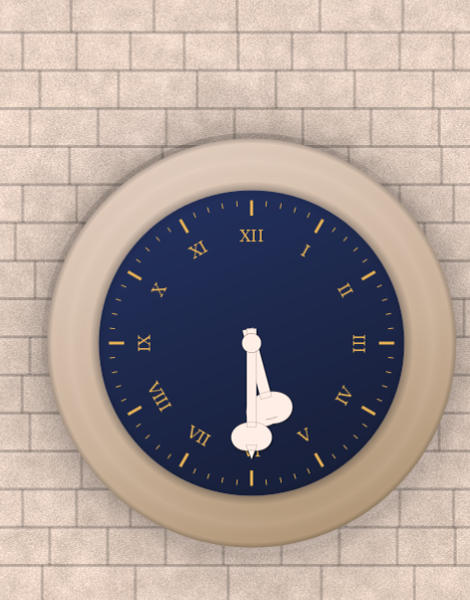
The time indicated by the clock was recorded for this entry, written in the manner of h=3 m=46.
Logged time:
h=5 m=30
